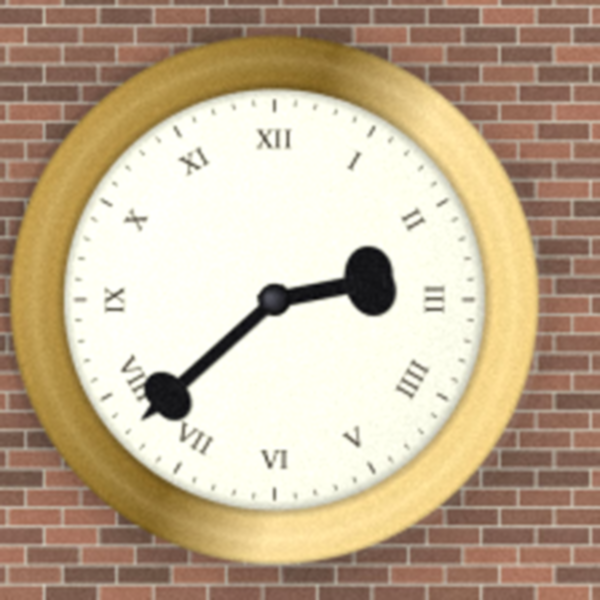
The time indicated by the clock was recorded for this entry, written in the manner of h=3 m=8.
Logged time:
h=2 m=38
